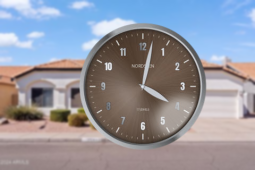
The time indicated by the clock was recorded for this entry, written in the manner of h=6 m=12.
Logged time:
h=4 m=2
